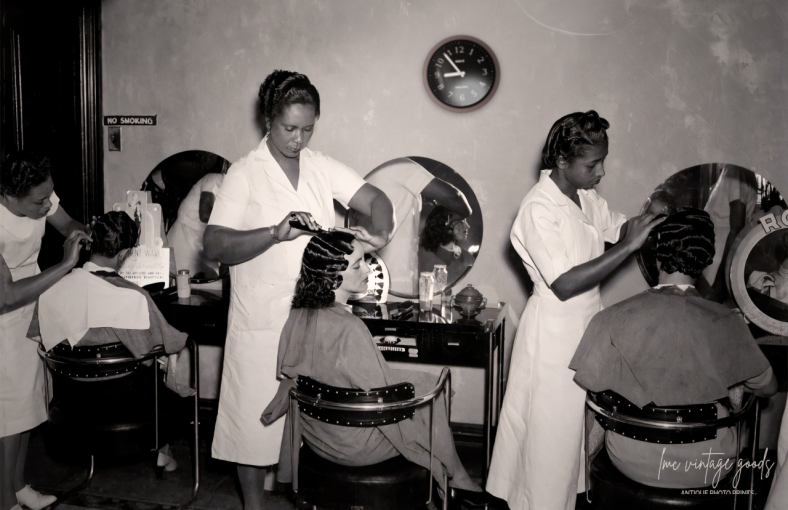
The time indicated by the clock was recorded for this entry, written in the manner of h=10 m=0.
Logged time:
h=8 m=54
